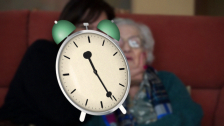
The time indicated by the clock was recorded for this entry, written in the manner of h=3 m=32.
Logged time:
h=11 m=26
